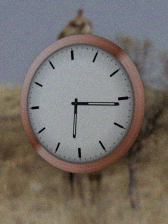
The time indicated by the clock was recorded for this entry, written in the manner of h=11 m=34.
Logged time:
h=6 m=16
